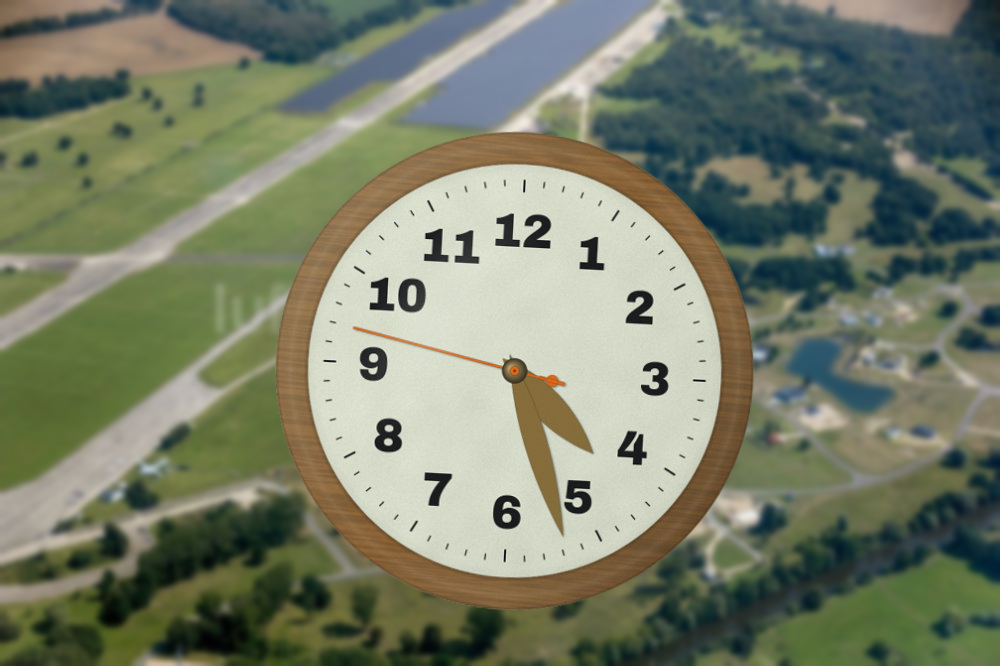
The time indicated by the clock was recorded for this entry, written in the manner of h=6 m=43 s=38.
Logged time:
h=4 m=26 s=47
